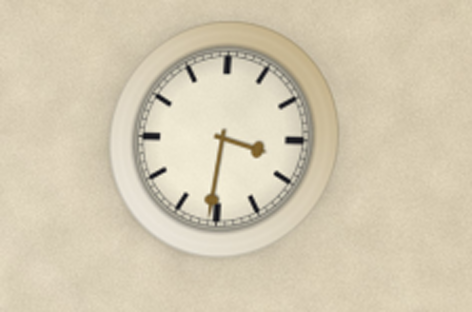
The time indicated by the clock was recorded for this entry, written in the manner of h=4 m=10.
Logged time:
h=3 m=31
